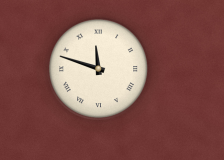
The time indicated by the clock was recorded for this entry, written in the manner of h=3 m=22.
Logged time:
h=11 m=48
